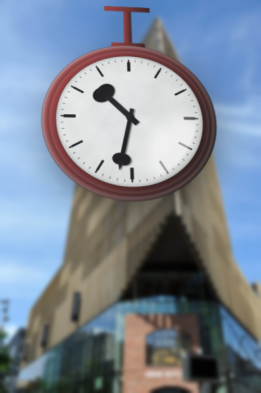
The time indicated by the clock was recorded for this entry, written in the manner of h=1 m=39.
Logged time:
h=10 m=32
